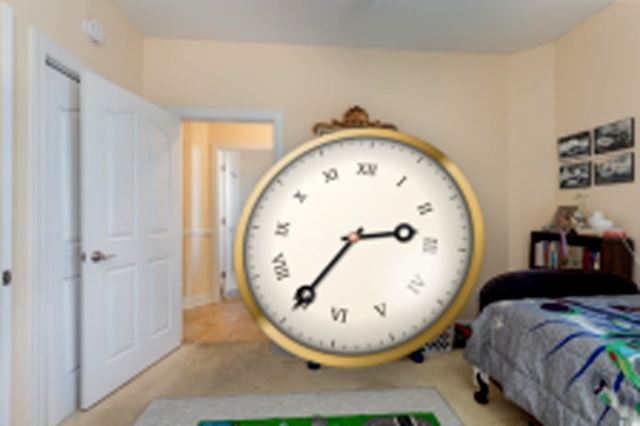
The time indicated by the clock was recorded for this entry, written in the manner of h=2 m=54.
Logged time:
h=2 m=35
